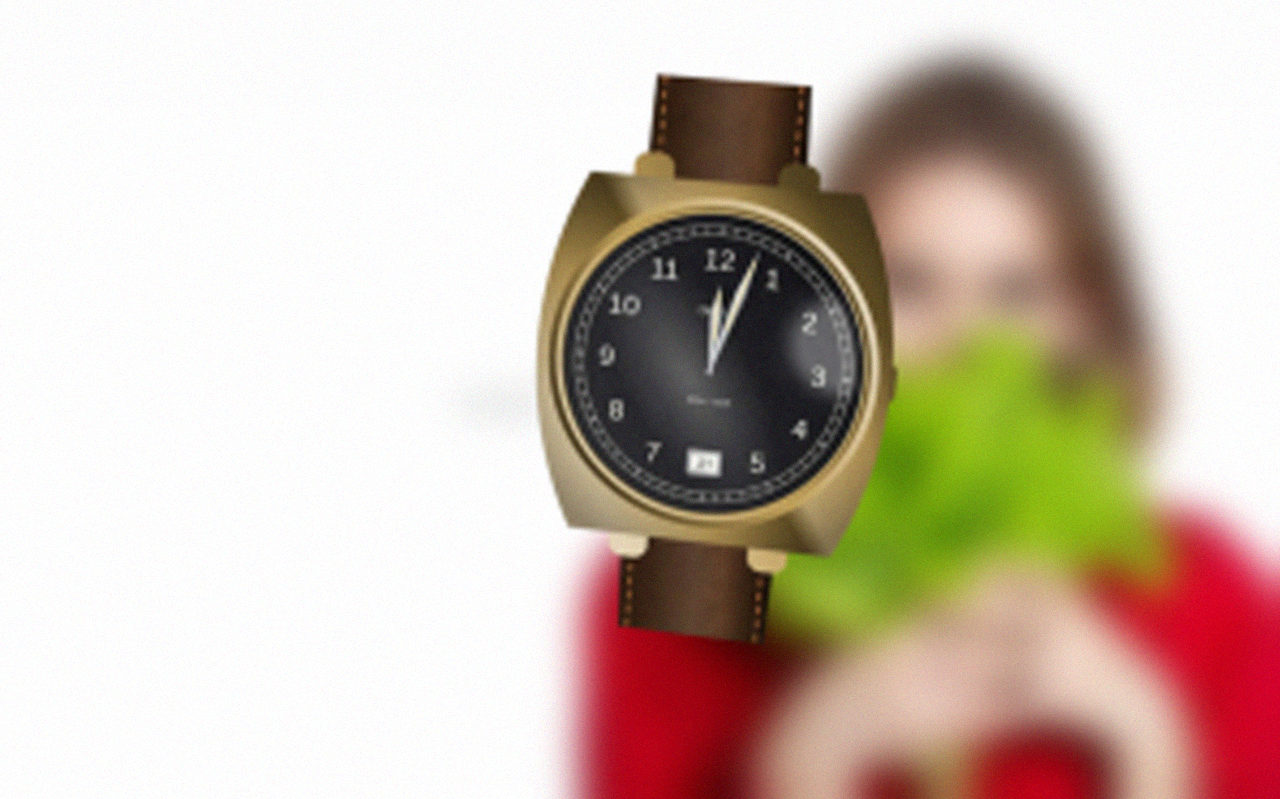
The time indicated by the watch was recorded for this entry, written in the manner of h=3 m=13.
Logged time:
h=12 m=3
